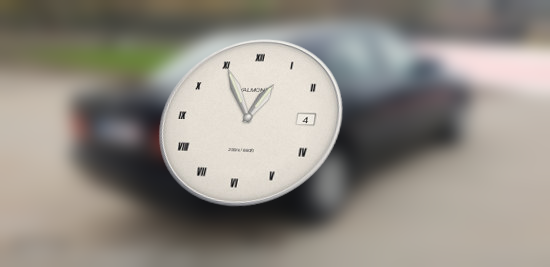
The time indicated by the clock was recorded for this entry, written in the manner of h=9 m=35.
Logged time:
h=12 m=55
